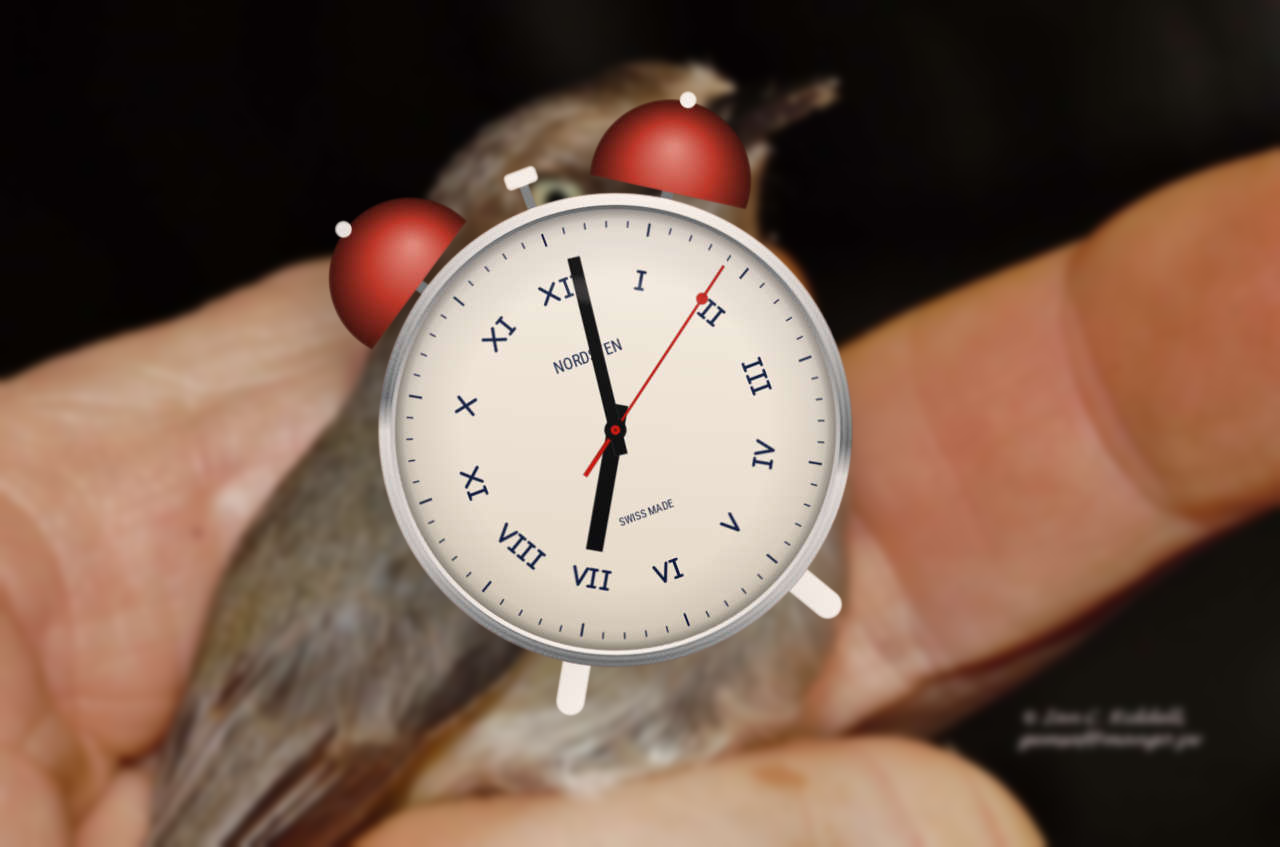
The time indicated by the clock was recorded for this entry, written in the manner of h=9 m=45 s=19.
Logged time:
h=7 m=1 s=9
